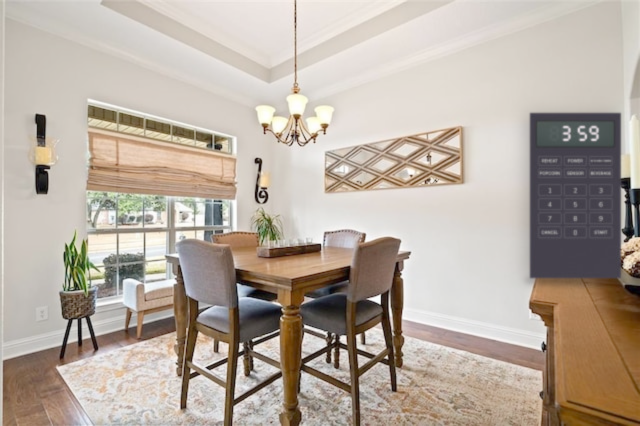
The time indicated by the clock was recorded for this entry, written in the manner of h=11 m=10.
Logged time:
h=3 m=59
